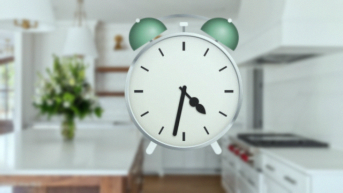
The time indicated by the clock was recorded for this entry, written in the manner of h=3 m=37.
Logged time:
h=4 m=32
